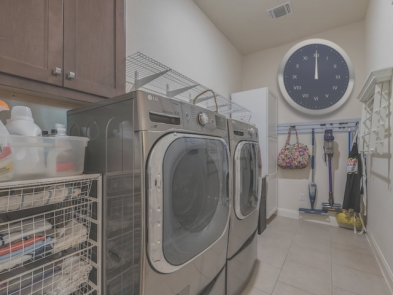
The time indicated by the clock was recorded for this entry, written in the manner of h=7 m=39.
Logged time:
h=12 m=0
